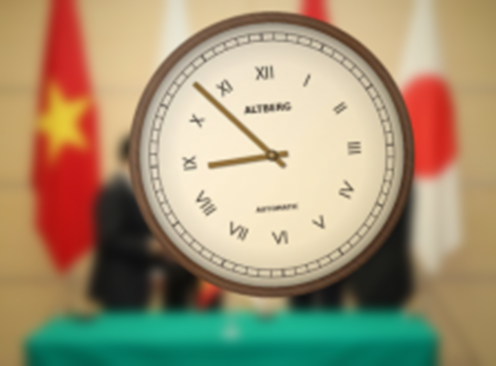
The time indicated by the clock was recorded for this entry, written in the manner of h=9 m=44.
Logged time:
h=8 m=53
